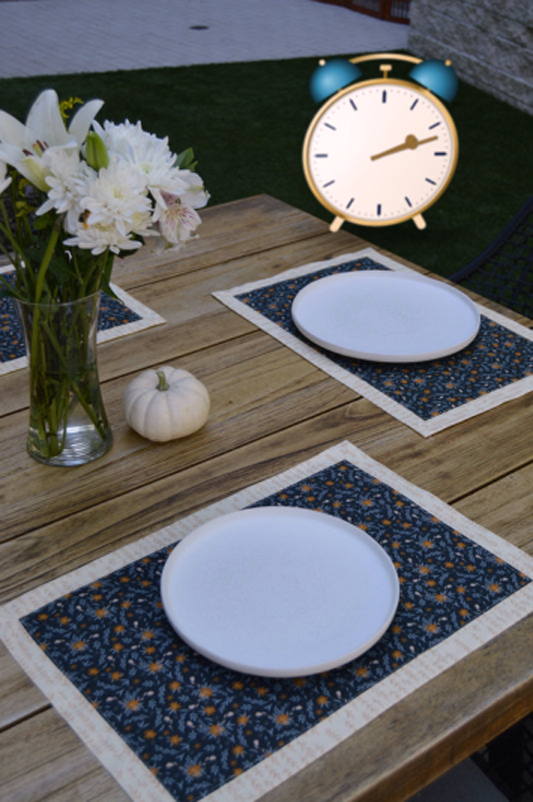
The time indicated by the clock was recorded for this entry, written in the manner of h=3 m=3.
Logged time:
h=2 m=12
